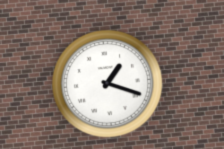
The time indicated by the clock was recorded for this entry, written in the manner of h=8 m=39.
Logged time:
h=1 m=19
